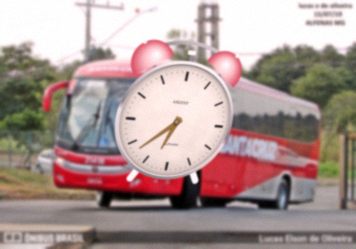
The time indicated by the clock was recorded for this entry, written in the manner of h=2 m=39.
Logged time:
h=6 m=38
